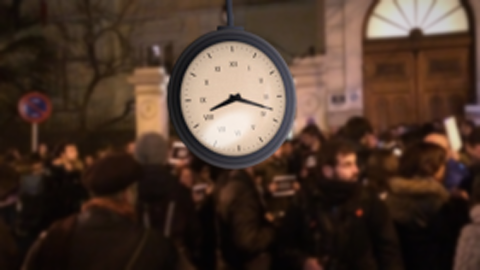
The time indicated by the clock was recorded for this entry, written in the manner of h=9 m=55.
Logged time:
h=8 m=18
